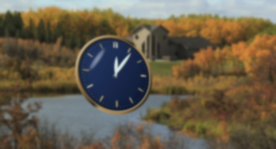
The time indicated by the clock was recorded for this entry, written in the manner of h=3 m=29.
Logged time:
h=12 m=6
